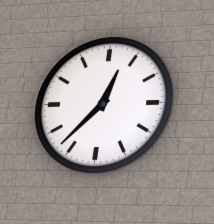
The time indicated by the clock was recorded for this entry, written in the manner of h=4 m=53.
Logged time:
h=12 m=37
